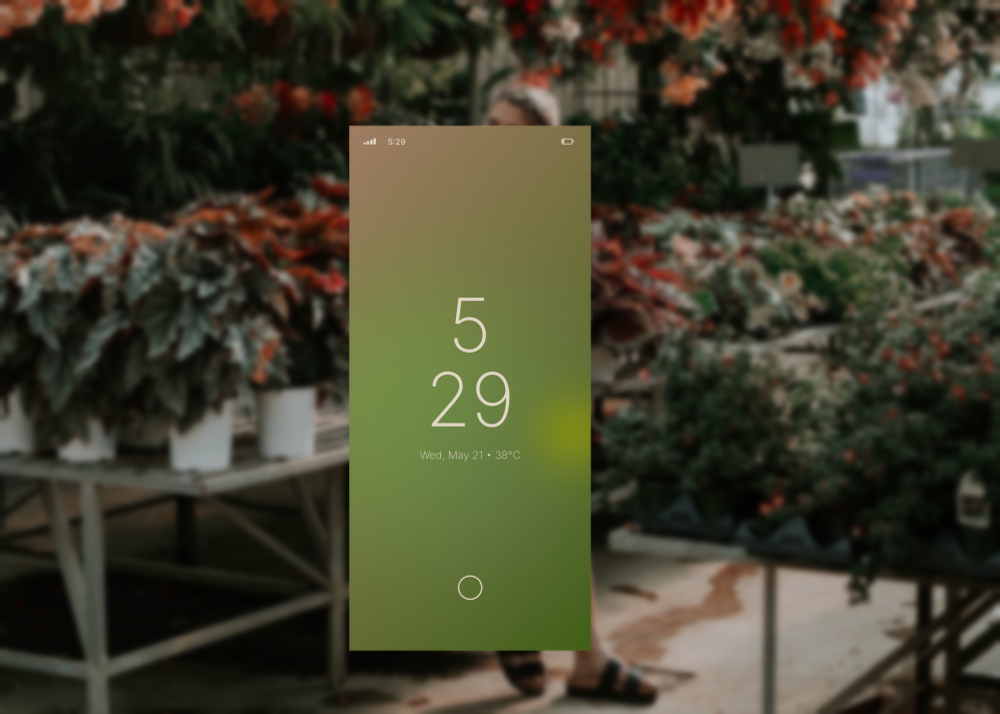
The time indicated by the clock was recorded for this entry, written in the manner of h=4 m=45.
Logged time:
h=5 m=29
